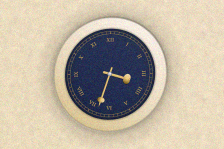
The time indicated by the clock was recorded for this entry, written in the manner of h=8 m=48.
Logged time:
h=3 m=33
